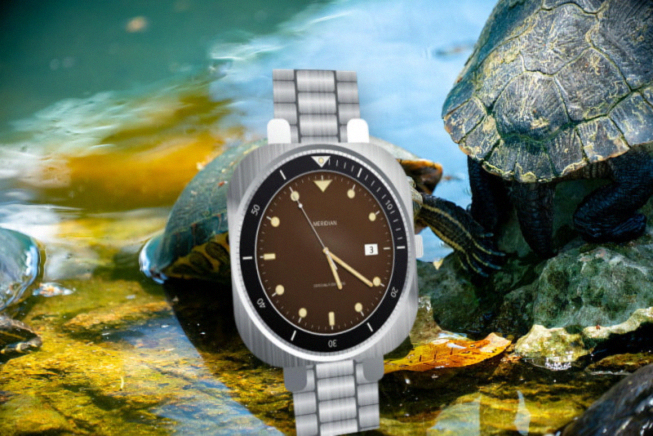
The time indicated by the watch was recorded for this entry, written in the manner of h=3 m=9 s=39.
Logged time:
h=5 m=20 s=55
